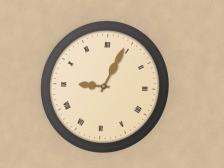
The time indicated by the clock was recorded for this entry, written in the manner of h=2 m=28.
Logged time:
h=9 m=4
